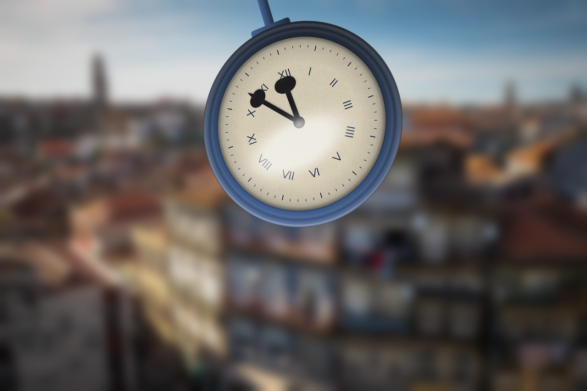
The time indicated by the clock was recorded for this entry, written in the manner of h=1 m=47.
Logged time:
h=11 m=53
